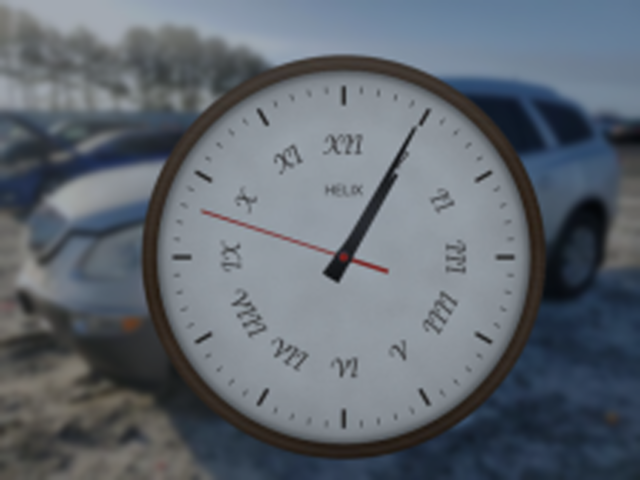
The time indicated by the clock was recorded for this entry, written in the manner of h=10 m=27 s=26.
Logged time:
h=1 m=4 s=48
